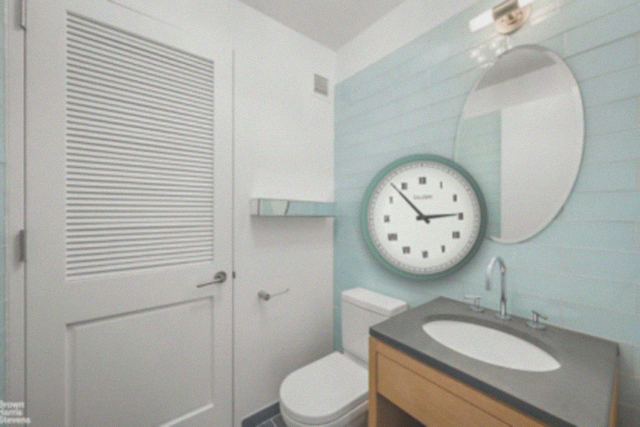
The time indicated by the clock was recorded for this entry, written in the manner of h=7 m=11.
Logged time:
h=2 m=53
